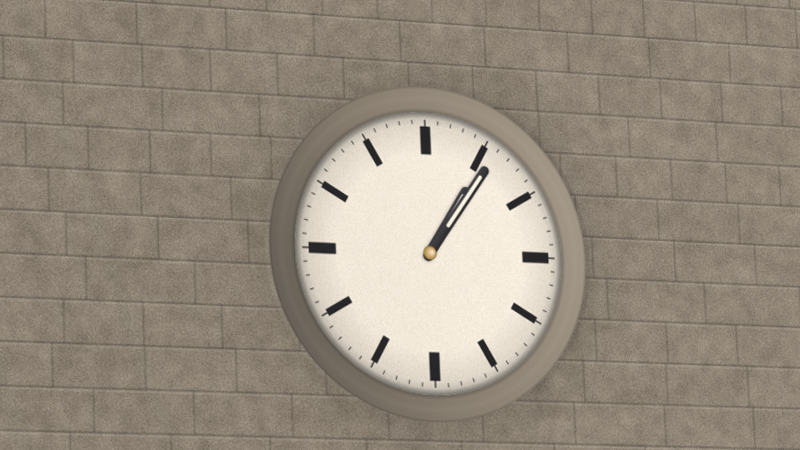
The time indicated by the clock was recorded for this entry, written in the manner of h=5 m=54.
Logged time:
h=1 m=6
